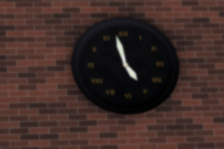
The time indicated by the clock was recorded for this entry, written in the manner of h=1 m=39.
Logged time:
h=4 m=58
